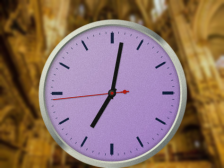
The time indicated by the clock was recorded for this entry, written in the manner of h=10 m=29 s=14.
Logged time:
h=7 m=1 s=44
